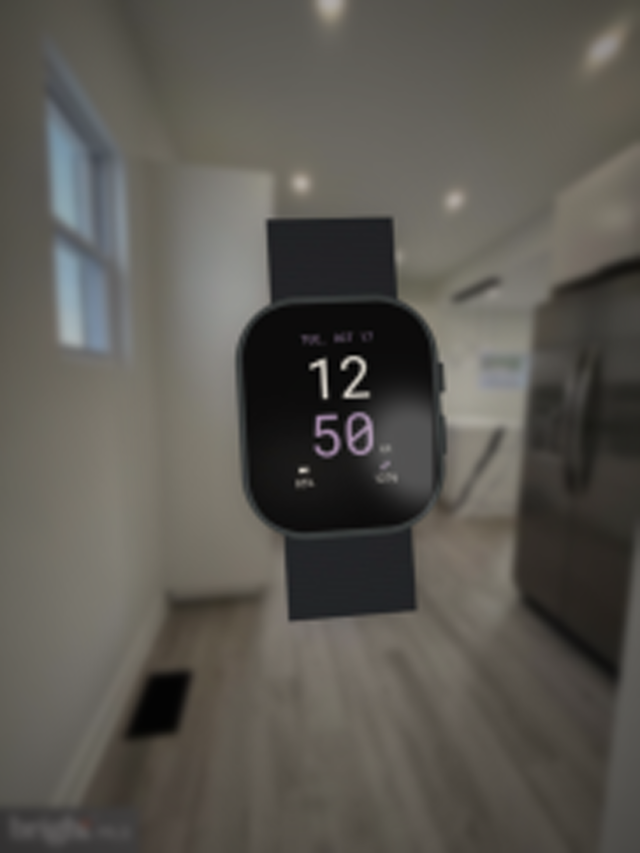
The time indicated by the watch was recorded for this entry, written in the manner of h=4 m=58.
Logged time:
h=12 m=50
